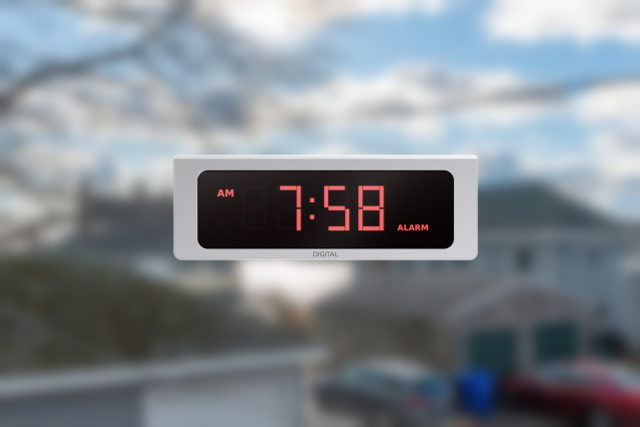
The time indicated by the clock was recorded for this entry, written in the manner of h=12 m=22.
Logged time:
h=7 m=58
